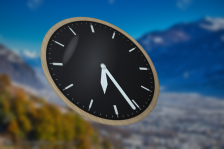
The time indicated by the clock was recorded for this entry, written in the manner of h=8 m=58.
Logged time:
h=6 m=26
